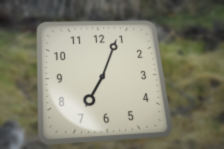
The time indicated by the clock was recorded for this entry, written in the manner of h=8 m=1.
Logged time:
h=7 m=4
